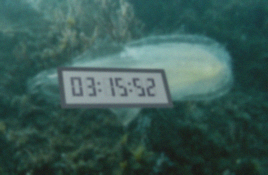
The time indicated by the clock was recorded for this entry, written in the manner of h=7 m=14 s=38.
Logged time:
h=3 m=15 s=52
